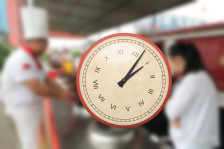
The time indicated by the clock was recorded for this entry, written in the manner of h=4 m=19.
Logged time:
h=1 m=2
